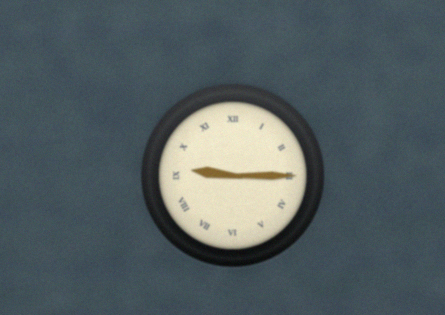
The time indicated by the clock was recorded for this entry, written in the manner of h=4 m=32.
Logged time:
h=9 m=15
